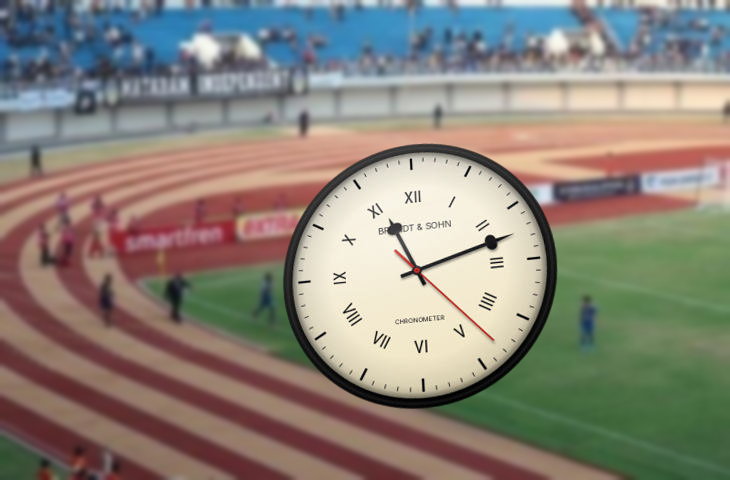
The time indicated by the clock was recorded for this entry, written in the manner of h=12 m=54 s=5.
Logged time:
h=11 m=12 s=23
